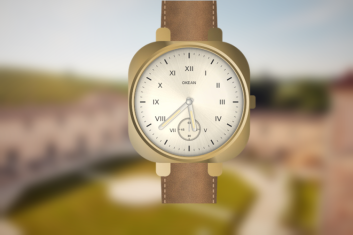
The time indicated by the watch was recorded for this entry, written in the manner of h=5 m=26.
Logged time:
h=5 m=38
